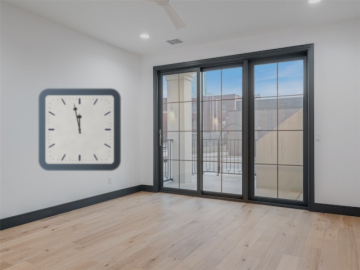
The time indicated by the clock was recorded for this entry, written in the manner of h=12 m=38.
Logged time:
h=11 m=58
